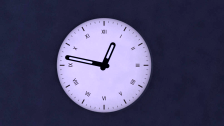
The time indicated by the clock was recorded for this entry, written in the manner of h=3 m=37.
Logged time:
h=12 m=47
